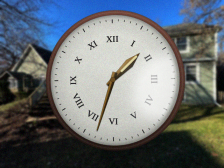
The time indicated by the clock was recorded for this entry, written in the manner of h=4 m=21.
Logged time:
h=1 m=33
